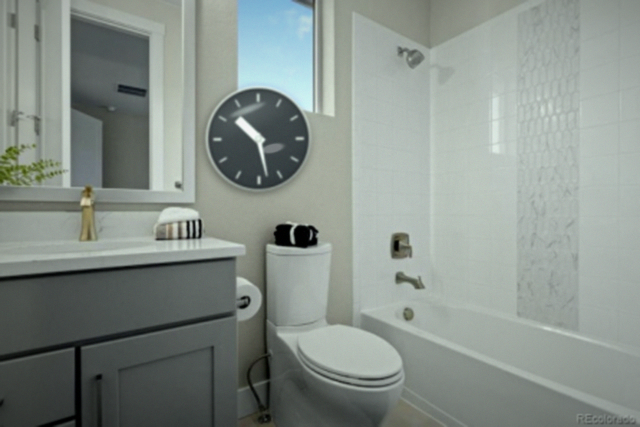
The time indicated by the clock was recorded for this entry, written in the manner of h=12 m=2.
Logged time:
h=10 m=28
